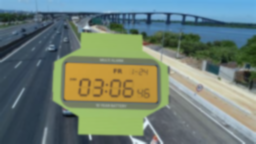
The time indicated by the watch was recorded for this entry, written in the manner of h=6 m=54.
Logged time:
h=3 m=6
